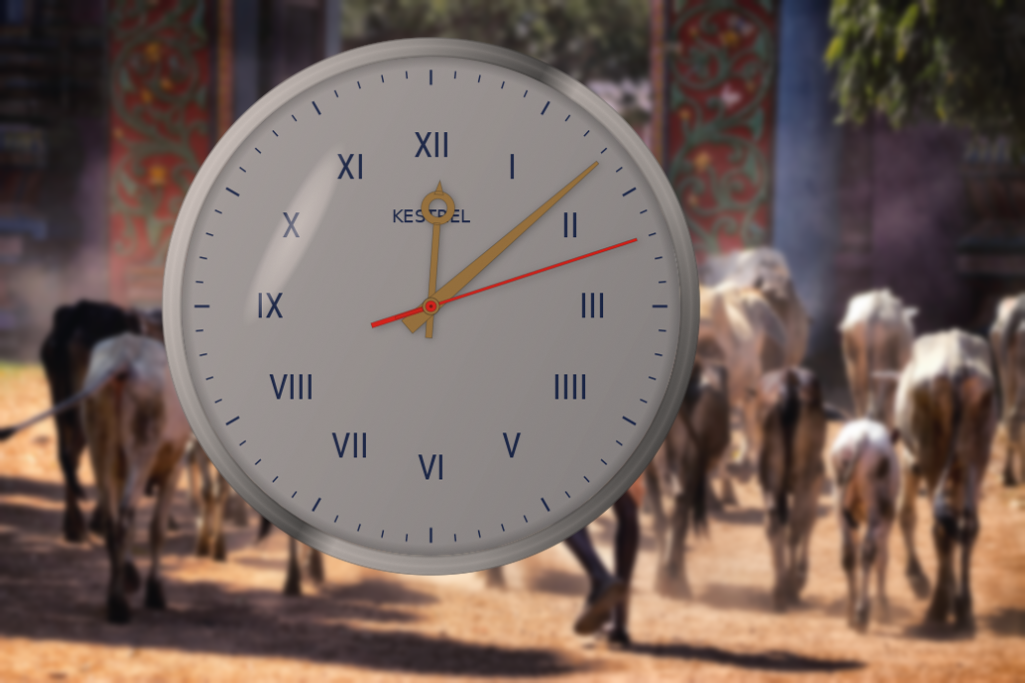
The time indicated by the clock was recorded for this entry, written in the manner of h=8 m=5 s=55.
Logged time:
h=12 m=8 s=12
